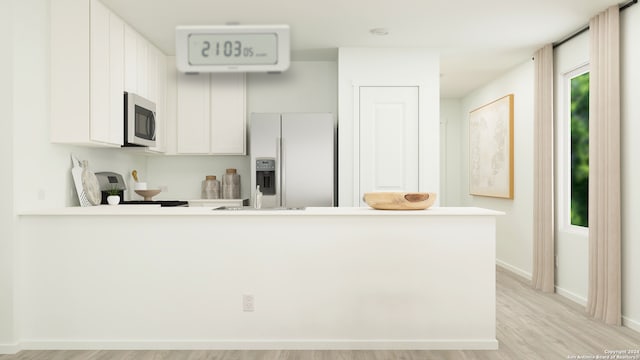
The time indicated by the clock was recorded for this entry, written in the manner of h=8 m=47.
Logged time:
h=21 m=3
